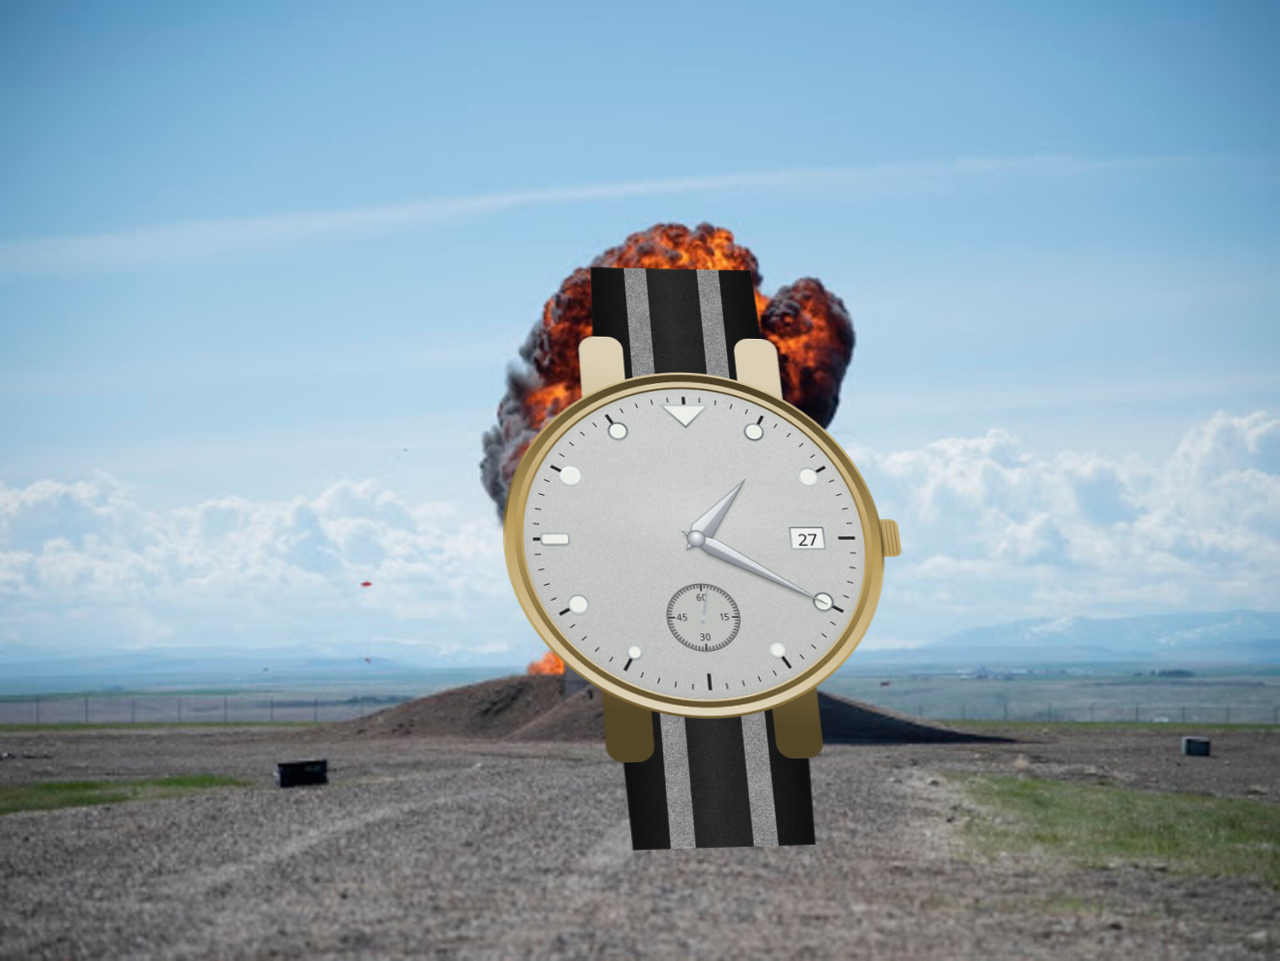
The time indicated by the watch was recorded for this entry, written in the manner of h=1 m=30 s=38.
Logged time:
h=1 m=20 s=2
